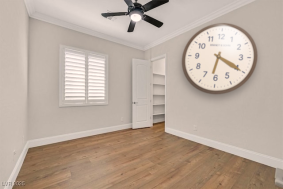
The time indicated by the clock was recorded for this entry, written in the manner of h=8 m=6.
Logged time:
h=6 m=20
